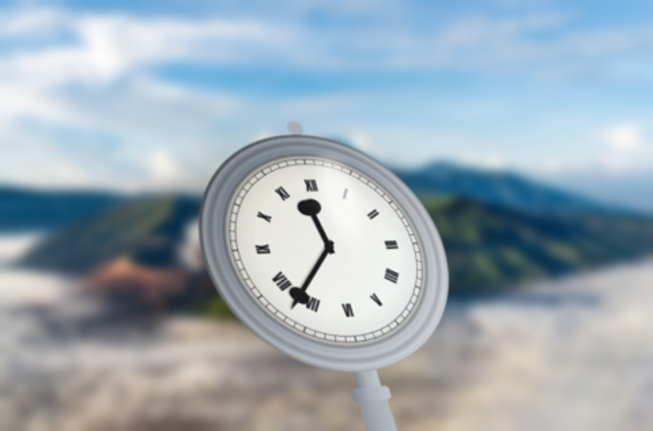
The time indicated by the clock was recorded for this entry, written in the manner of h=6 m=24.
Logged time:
h=11 m=37
